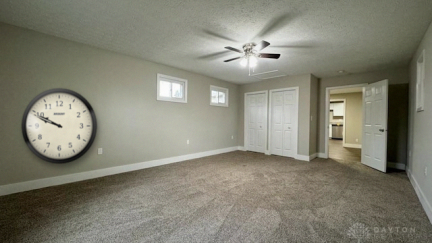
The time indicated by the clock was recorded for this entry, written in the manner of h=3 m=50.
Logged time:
h=9 m=49
